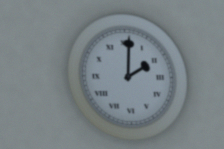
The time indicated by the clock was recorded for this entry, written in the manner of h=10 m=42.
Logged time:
h=2 m=1
